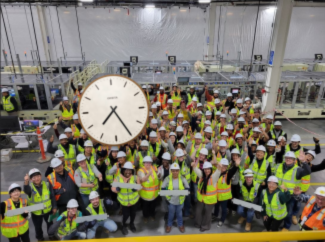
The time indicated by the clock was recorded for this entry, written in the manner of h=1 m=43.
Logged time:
h=7 m=25
